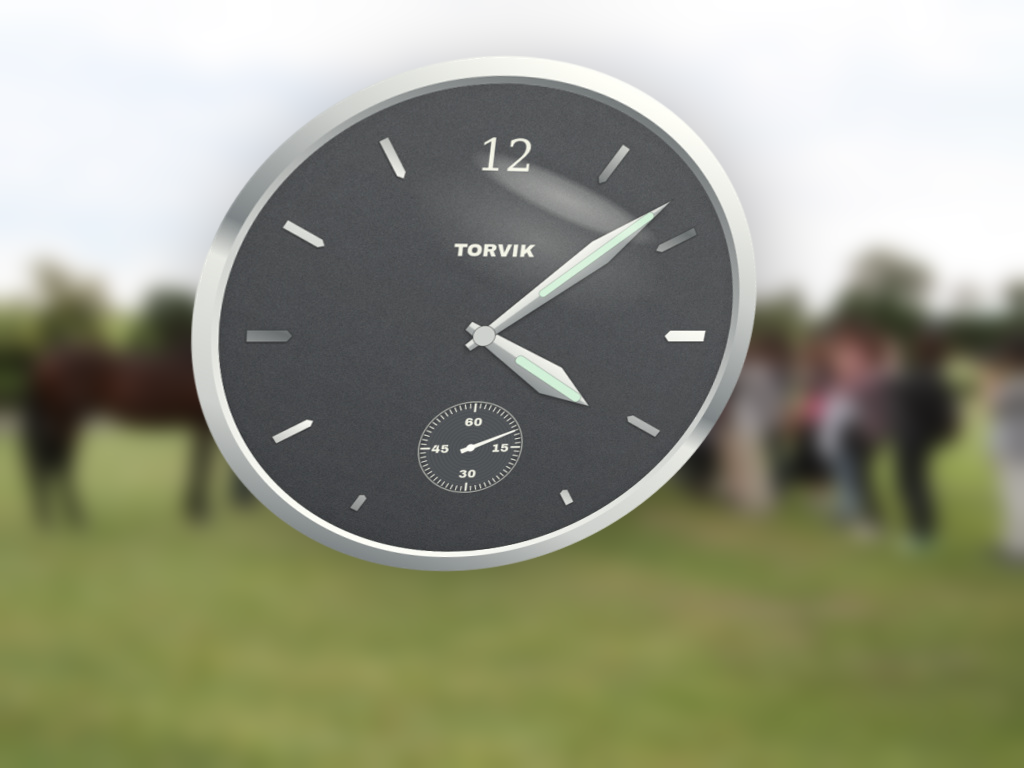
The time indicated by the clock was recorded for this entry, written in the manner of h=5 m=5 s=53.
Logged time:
h=4 m=8 s=11
